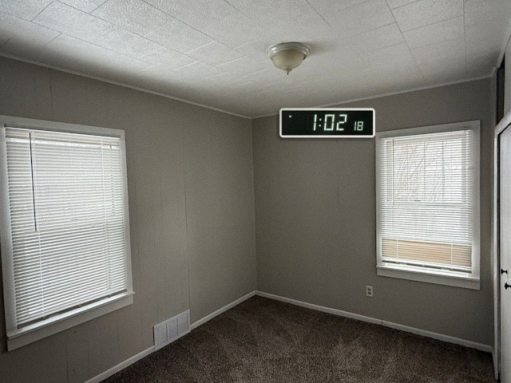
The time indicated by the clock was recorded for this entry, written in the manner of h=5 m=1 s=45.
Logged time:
h=1 m=2 s=18
